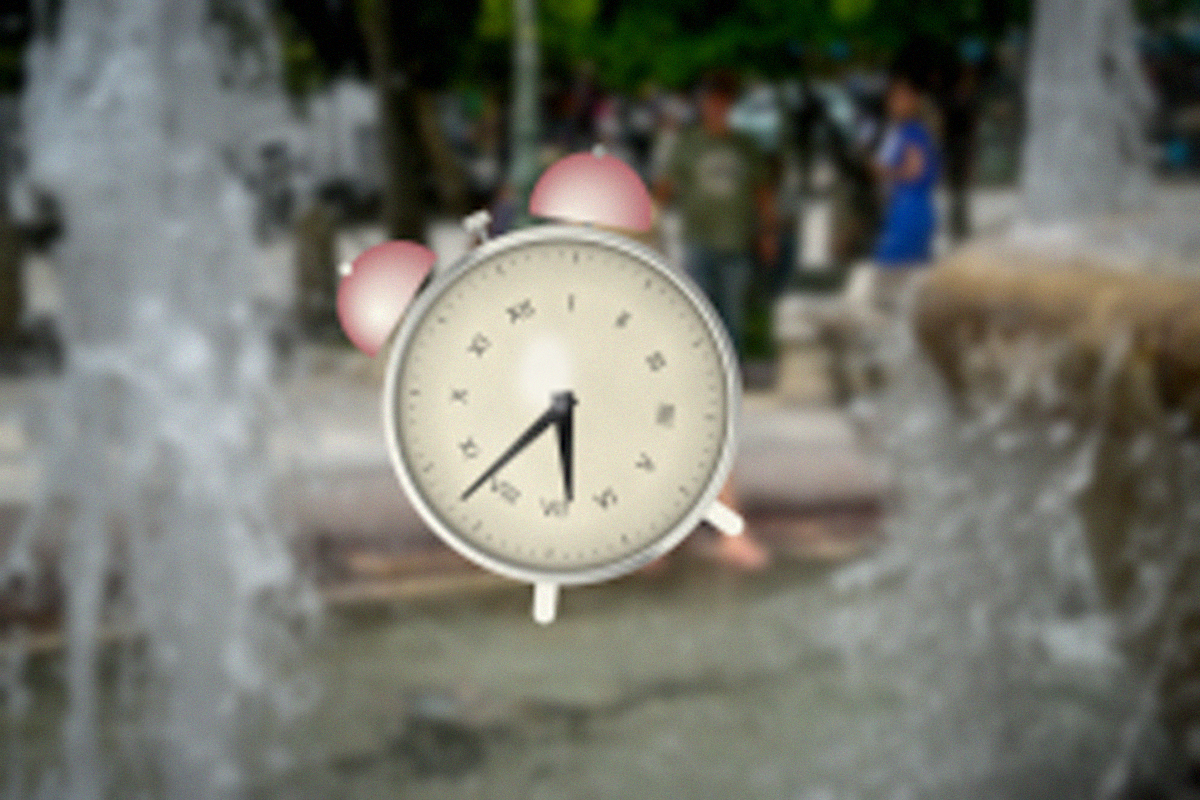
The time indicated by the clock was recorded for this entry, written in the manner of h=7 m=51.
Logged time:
h=6 m=42
